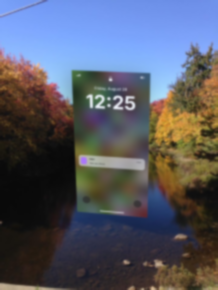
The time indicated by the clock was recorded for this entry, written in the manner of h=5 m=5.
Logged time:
h=12 m=25
